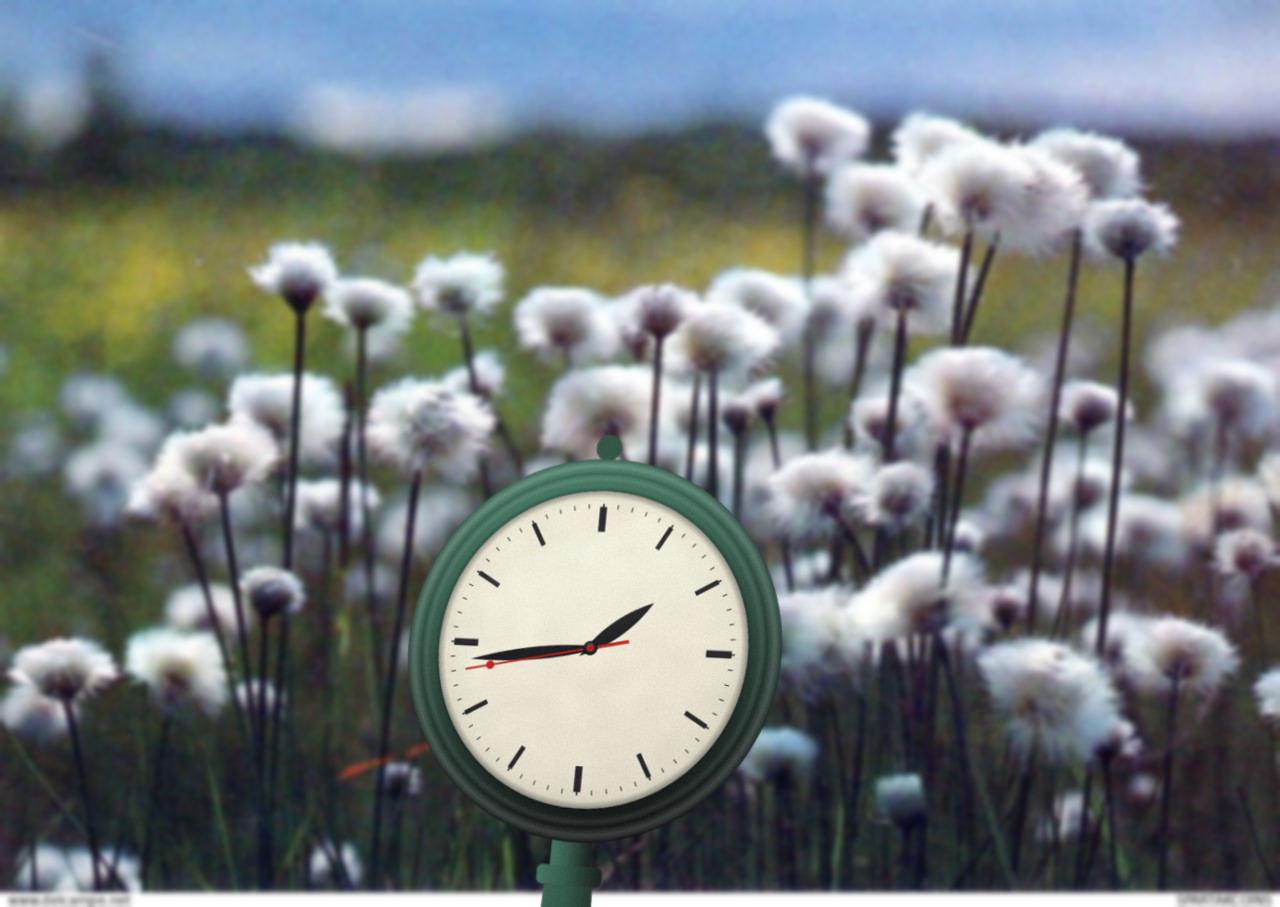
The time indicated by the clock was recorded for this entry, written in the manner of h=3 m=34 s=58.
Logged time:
h=1 m=43 s=43
